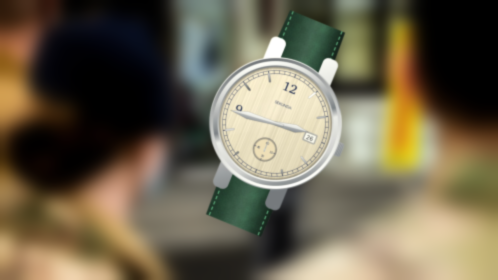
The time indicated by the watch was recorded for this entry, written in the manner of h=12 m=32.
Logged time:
h=2 m=44
